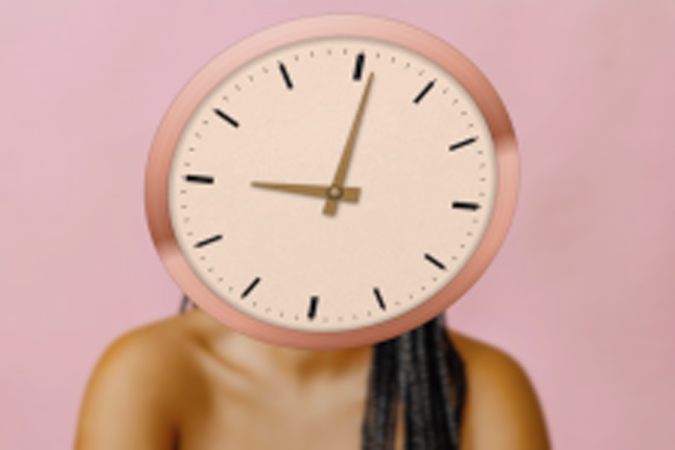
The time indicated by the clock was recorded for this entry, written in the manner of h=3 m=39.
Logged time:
h=9 m=1
